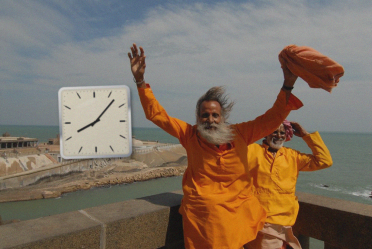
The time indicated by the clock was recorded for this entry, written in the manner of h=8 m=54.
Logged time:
h=8 m=7
